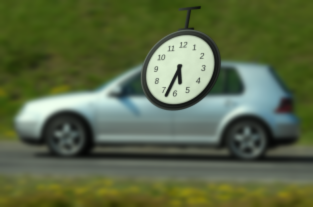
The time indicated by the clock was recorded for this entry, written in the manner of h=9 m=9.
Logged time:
h=5 m=33
